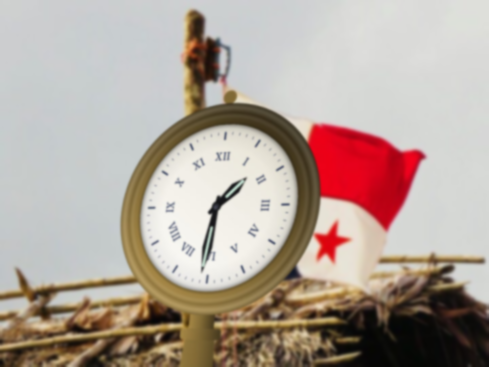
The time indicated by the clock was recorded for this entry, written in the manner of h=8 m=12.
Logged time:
h=1 m=31
